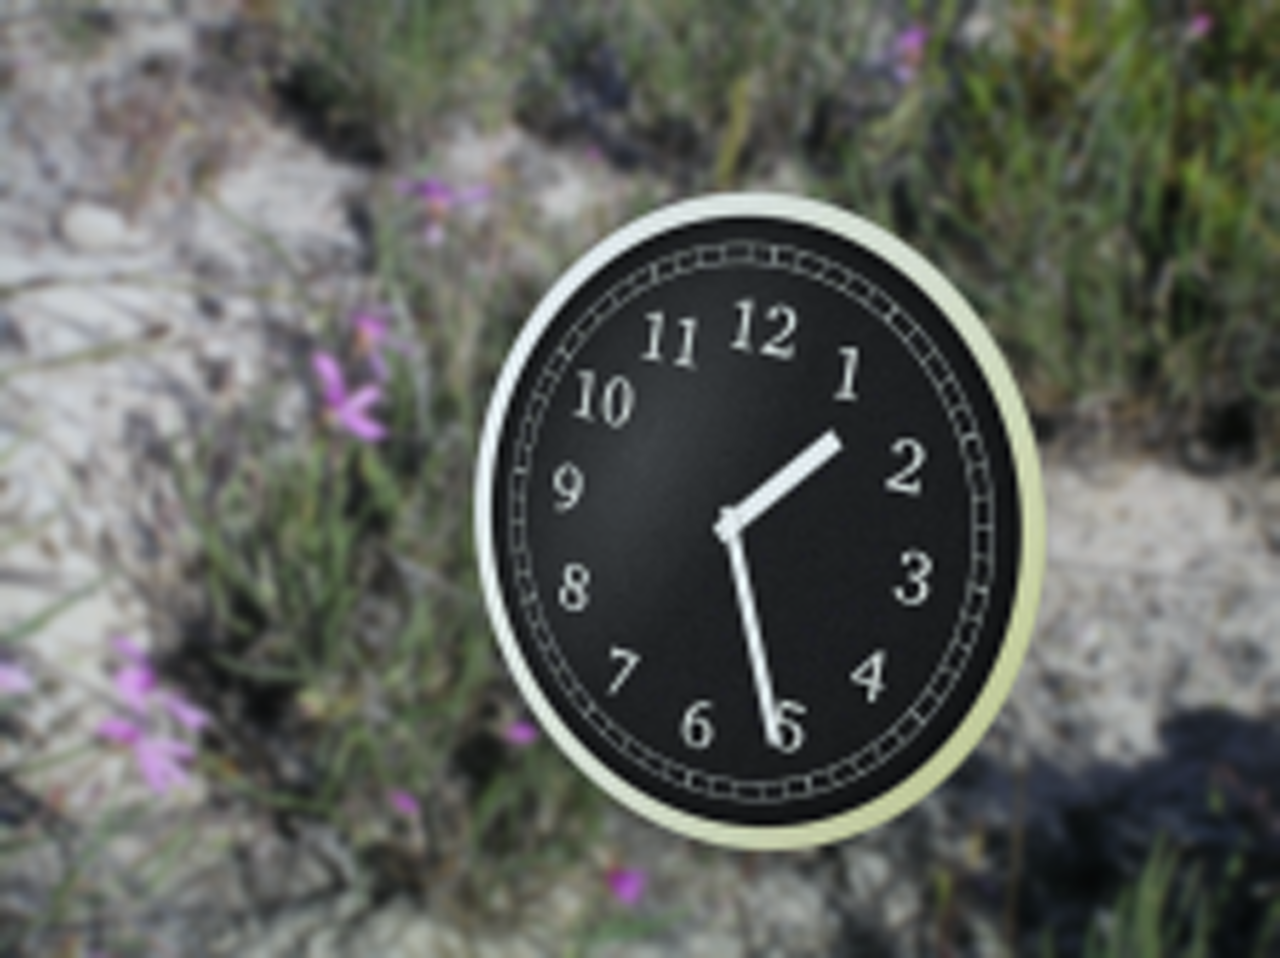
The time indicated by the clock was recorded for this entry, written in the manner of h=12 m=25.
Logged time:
h=1 m=26
